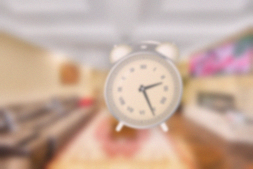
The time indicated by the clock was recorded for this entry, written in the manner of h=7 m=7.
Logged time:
h=2 m=26
